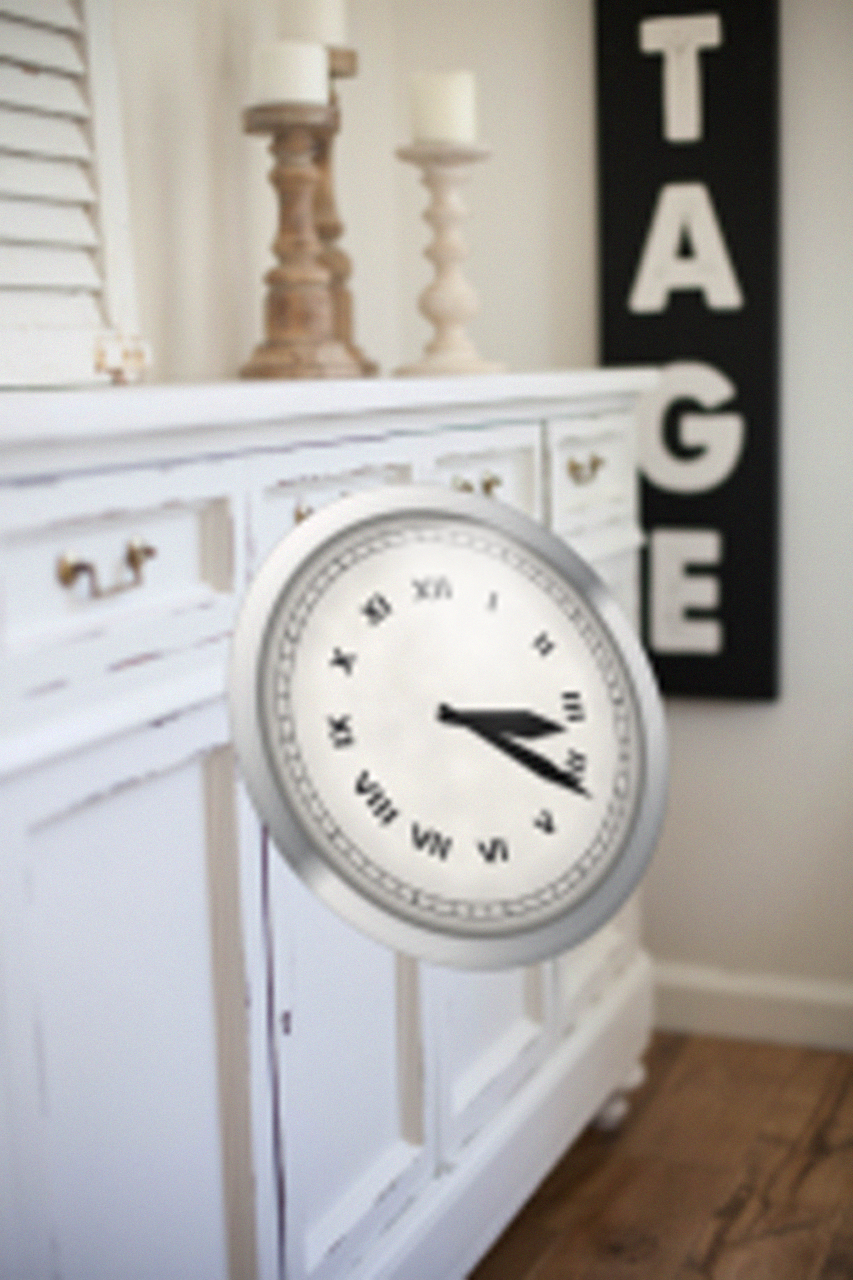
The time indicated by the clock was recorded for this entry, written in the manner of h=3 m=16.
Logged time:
h=3 m=21
